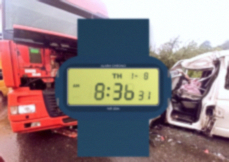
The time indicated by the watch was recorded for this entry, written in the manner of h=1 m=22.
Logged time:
h=8 m=36
